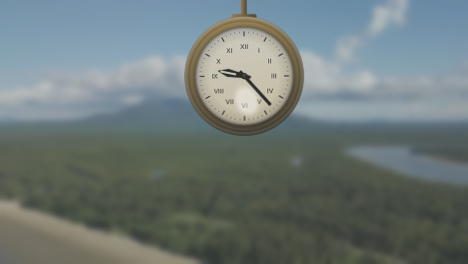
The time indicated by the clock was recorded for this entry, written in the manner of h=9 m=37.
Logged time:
h=9 m=23
